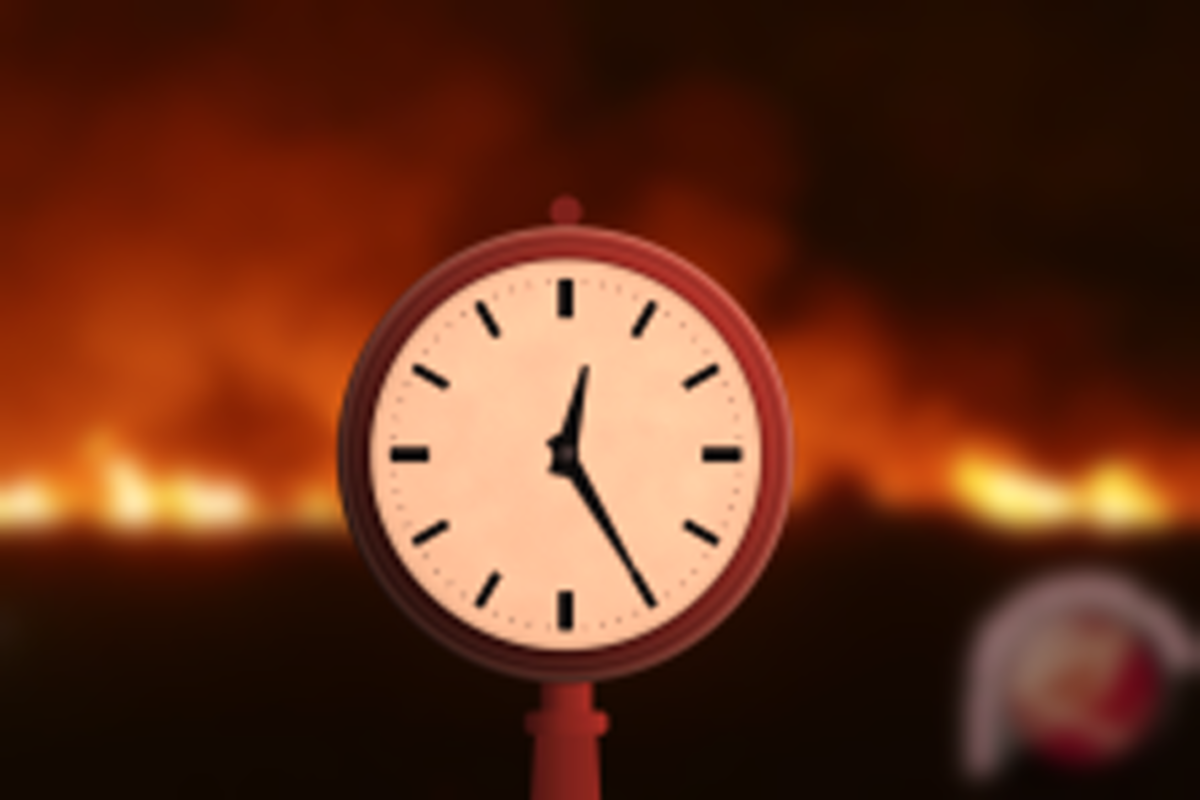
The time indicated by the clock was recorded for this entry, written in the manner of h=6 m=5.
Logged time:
h=12 m=25
